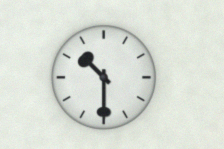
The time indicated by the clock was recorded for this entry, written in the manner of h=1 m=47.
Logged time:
h=10 m=30
